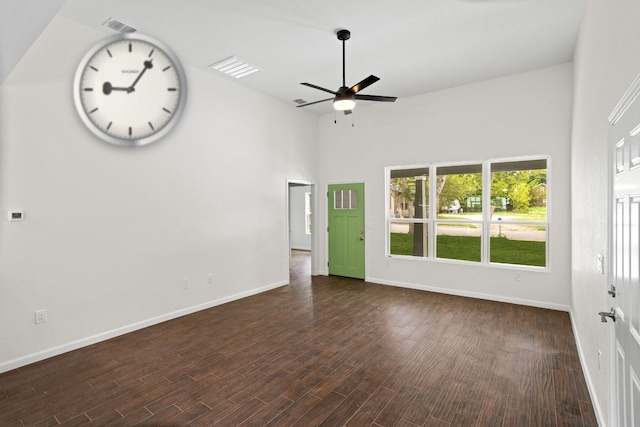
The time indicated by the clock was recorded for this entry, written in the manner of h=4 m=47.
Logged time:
h=9 m=6
